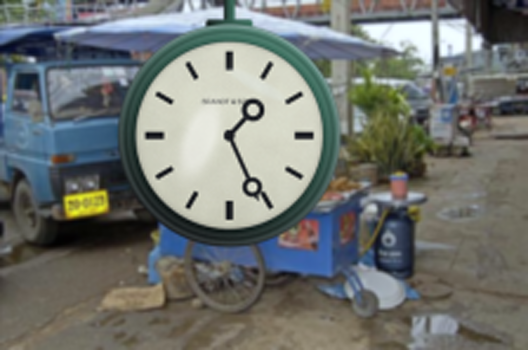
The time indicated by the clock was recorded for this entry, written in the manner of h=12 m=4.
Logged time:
h=1 m=26
